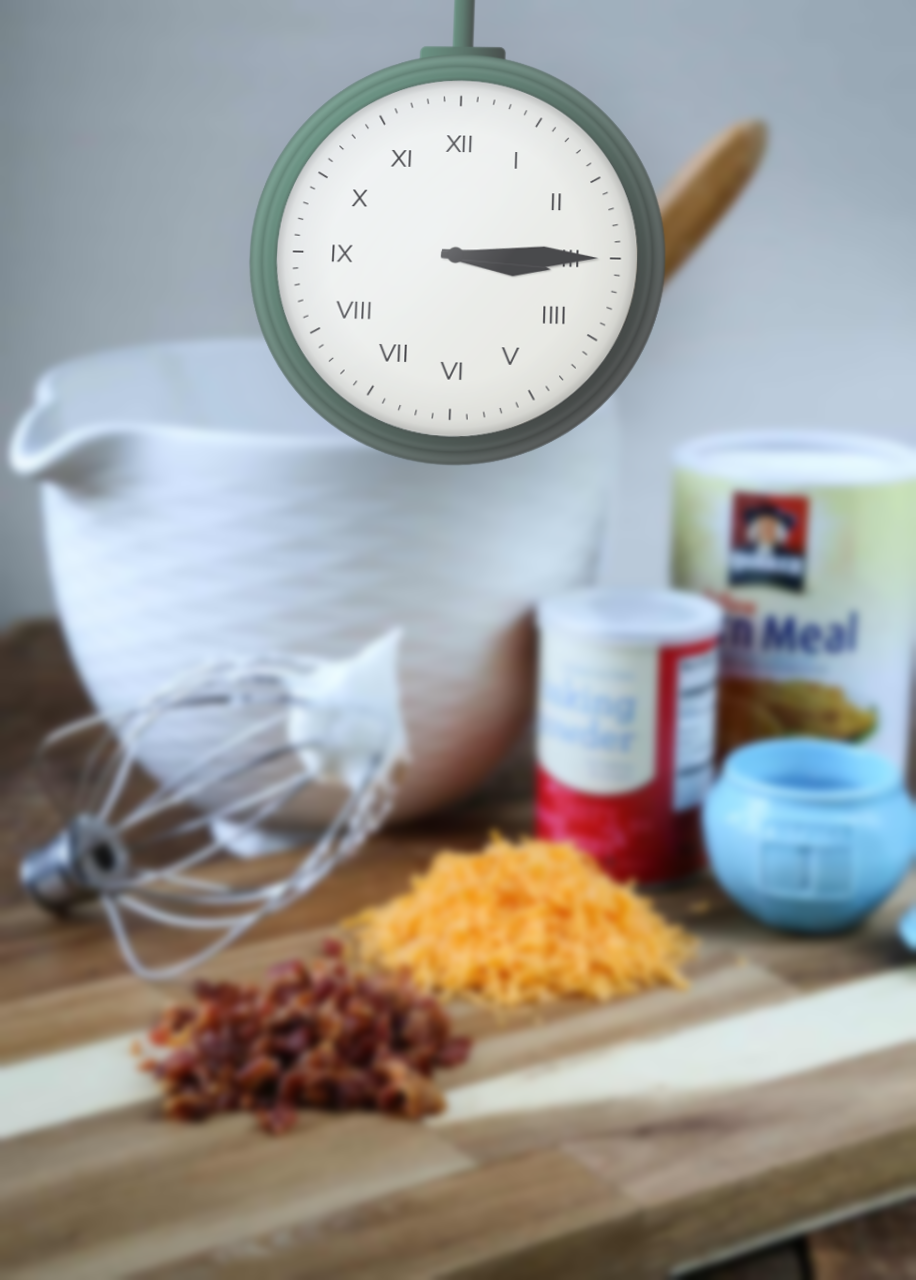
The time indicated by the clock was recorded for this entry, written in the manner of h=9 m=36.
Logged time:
h=3 m=15
